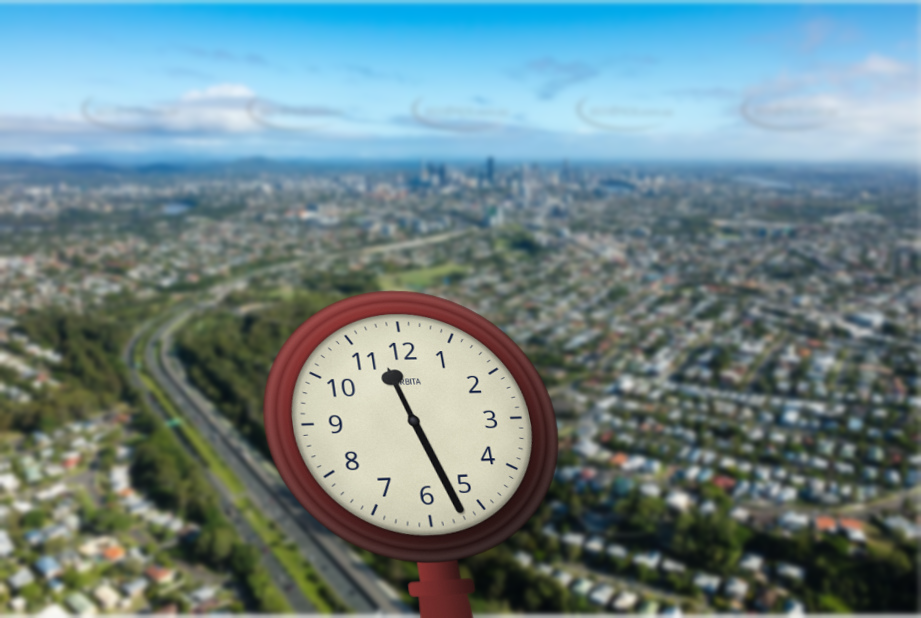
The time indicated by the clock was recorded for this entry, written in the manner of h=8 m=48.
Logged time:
h=11 m=27
